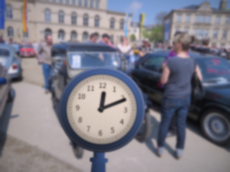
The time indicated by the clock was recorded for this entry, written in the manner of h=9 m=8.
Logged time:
h=12 m=11
